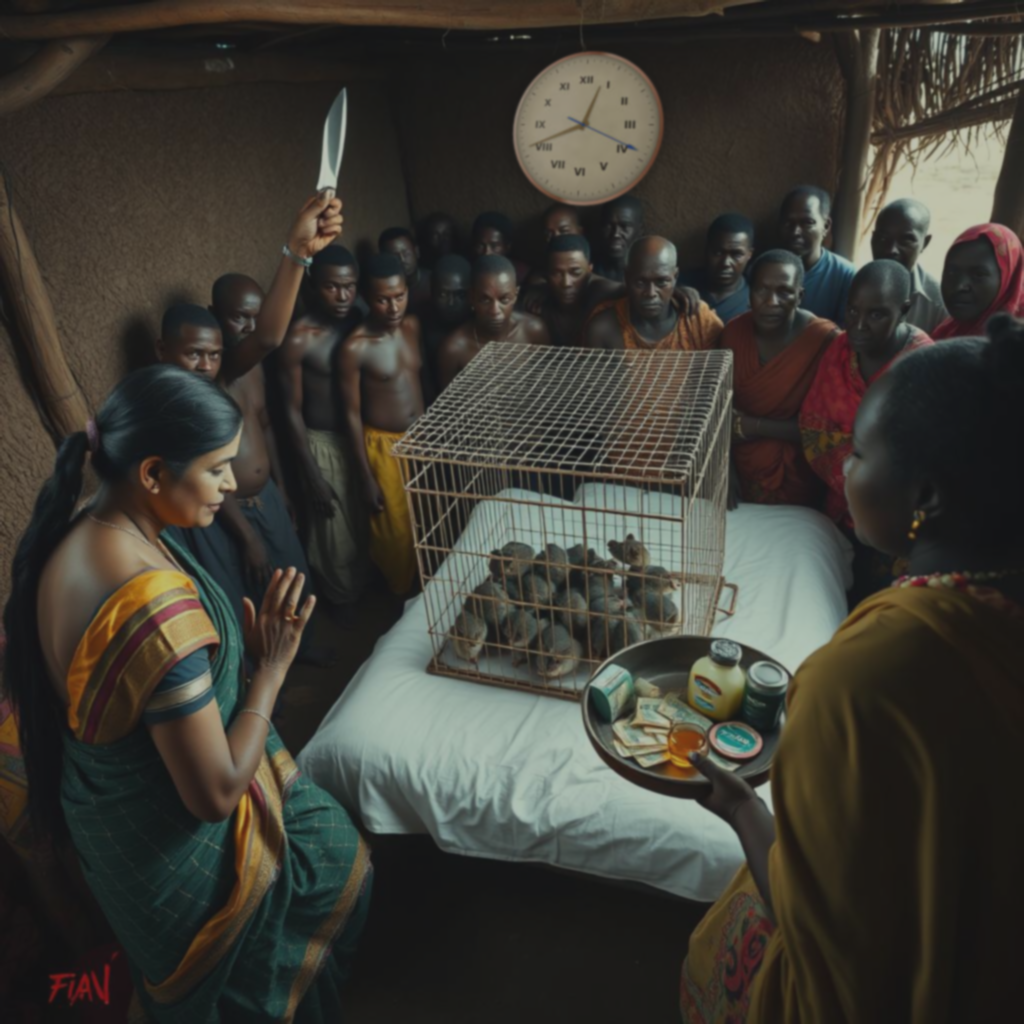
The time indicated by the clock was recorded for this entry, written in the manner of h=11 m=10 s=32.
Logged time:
h=12 m=41 s=19
